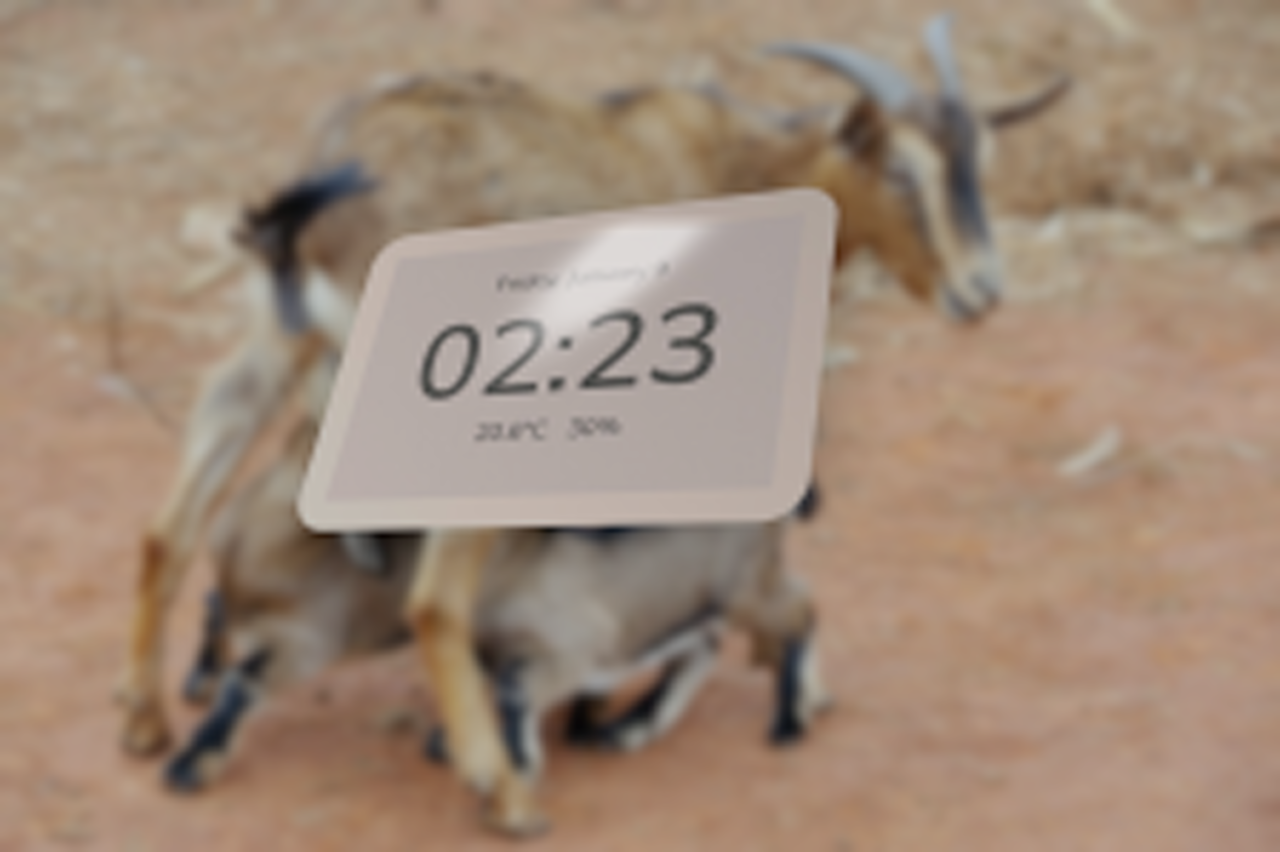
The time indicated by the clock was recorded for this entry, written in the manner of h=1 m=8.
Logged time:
h=2 m=23
